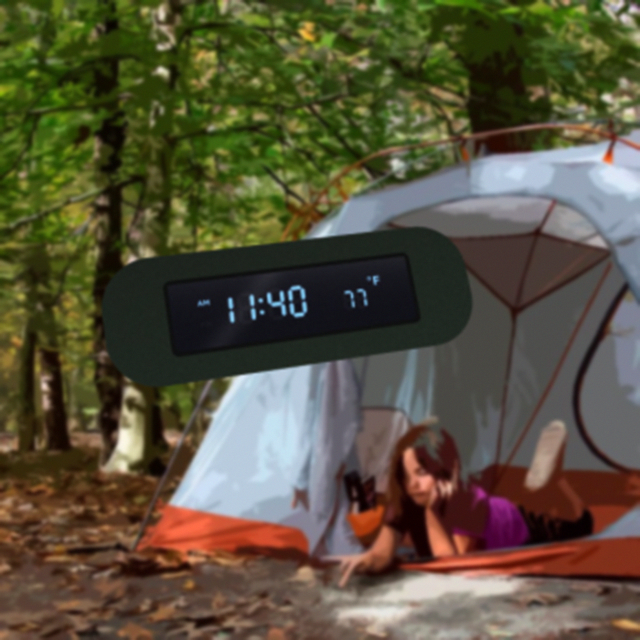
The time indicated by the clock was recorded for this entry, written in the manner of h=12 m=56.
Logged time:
h=11 m=40
